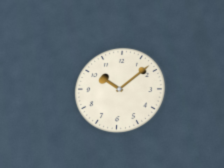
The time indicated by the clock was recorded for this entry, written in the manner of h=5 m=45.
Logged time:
h=10 m=8
